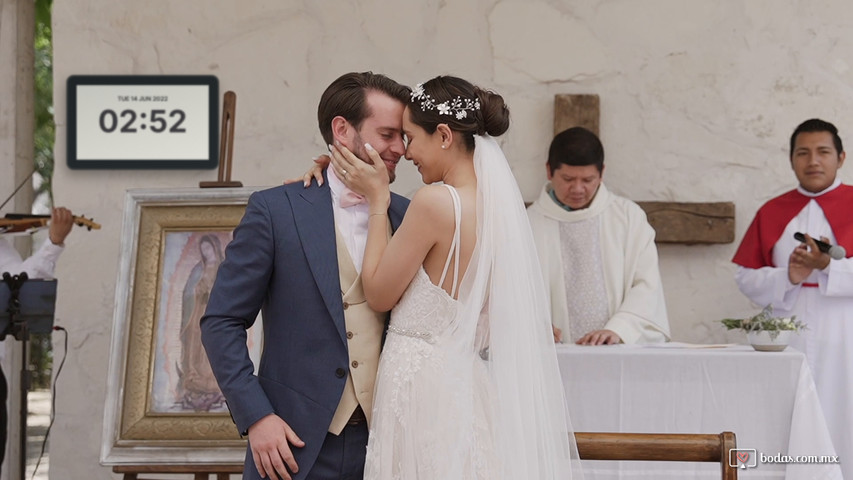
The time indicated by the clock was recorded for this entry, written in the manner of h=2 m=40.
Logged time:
h=2 m=52
